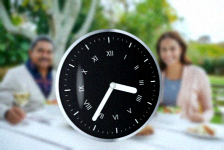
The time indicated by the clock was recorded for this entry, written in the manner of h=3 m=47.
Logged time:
h=3 m=36
